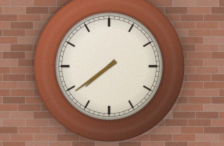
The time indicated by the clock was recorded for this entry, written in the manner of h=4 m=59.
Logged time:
h=7 m=39
